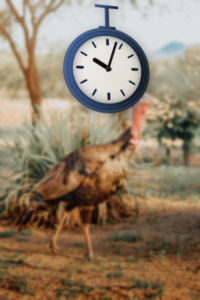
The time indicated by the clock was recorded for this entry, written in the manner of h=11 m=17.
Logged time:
h=10 m=3
